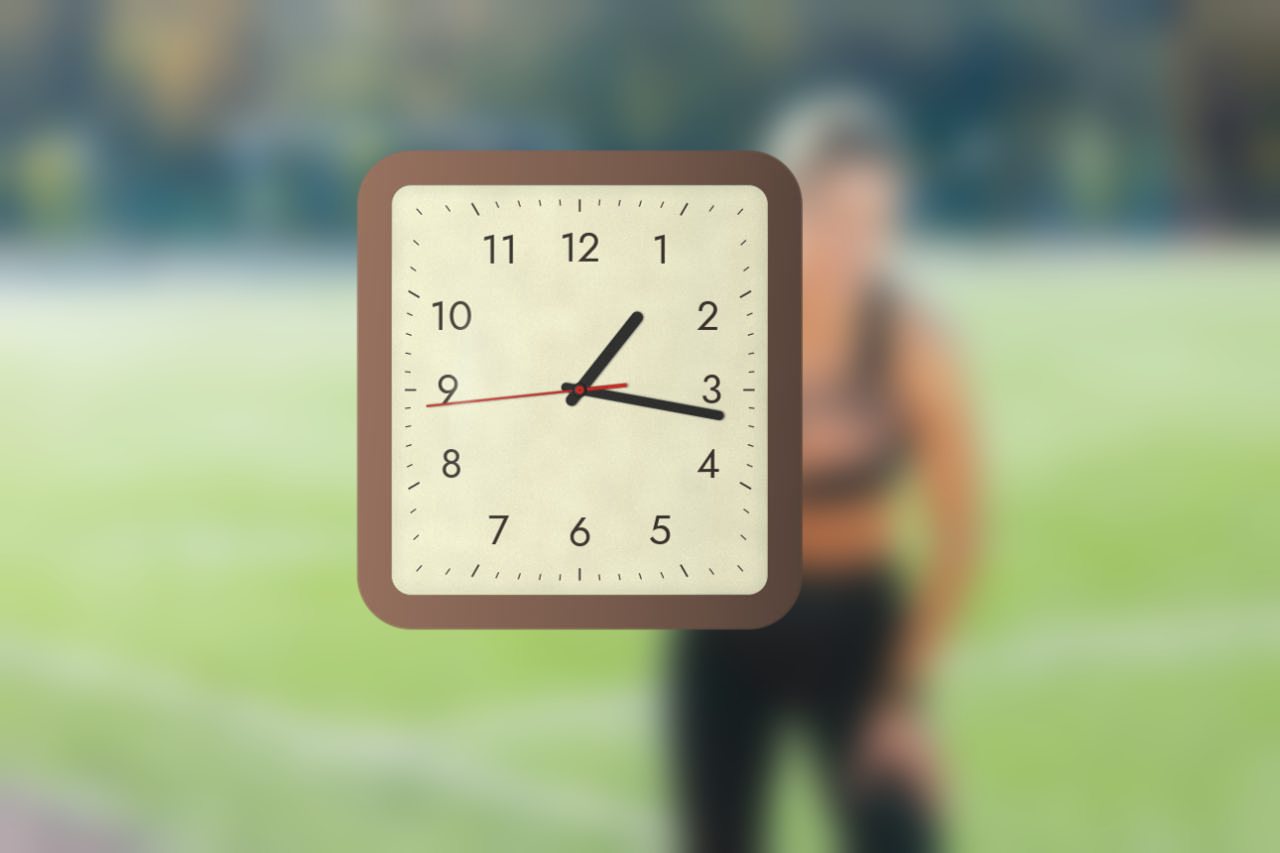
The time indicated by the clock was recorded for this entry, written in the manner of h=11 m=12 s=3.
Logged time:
h=1 m=16 s=44
